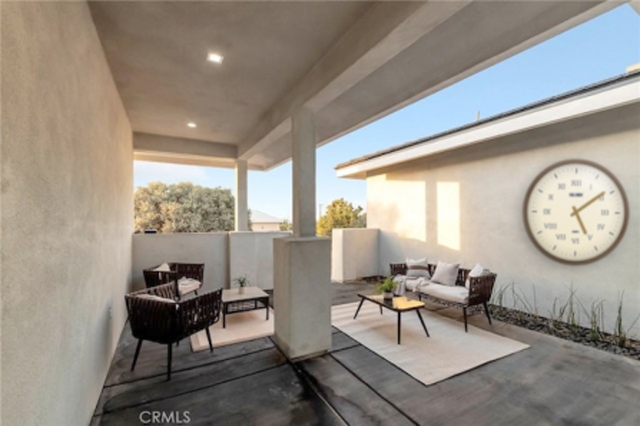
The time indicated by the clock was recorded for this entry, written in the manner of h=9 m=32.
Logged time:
h=5 m=9
